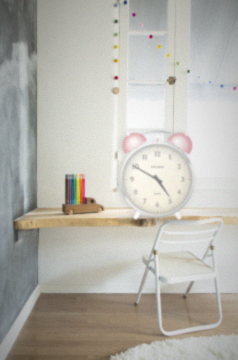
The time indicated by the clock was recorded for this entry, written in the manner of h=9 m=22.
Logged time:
h=4 m=50
